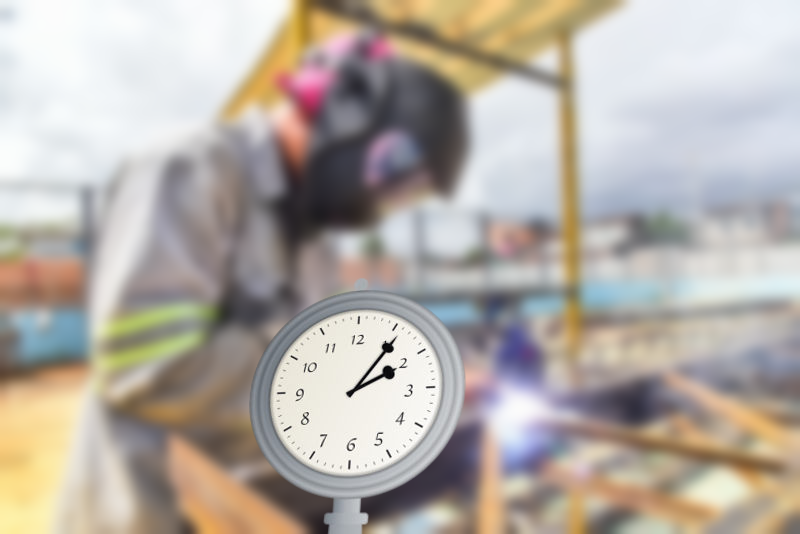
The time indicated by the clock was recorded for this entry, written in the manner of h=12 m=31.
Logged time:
h=2 m=6
